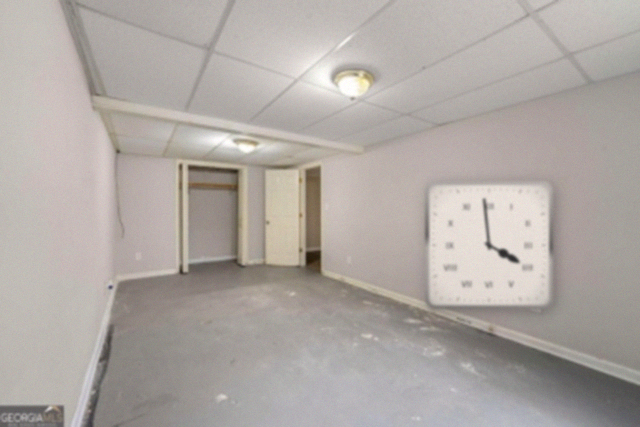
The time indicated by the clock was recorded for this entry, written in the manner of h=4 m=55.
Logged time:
h=3 m=59
